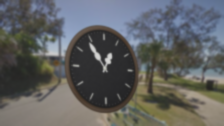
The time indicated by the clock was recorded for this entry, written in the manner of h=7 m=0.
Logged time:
h=12 m=54
